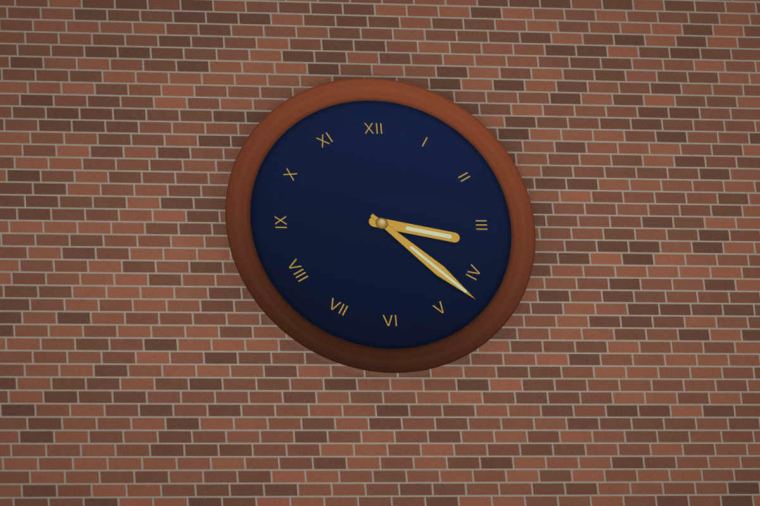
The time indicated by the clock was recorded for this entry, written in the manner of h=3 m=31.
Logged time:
h=3 m=22
